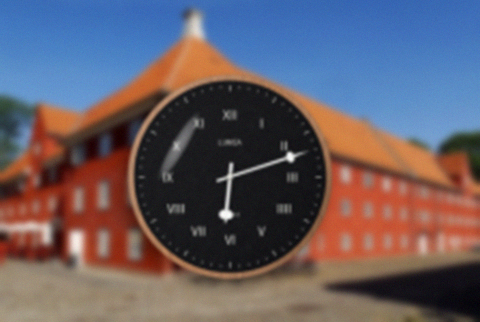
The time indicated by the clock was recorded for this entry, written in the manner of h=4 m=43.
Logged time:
h=6 m=12
